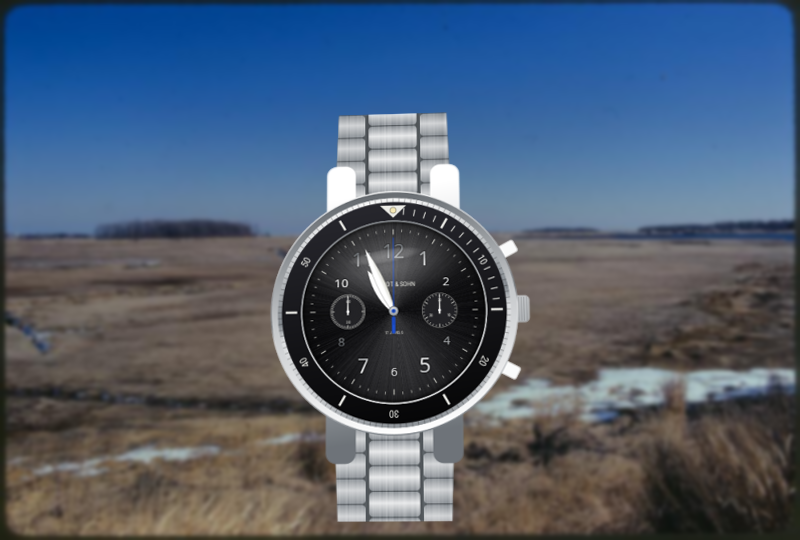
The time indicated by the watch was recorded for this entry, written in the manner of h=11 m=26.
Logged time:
h=10 m=56
